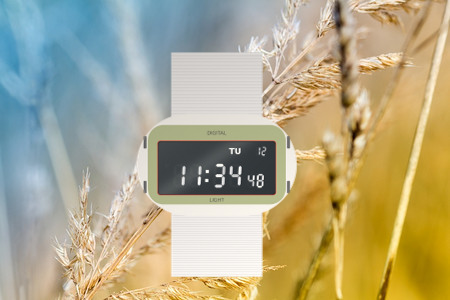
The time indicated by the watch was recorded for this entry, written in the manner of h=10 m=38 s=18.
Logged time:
h=11 m=34 s=48
